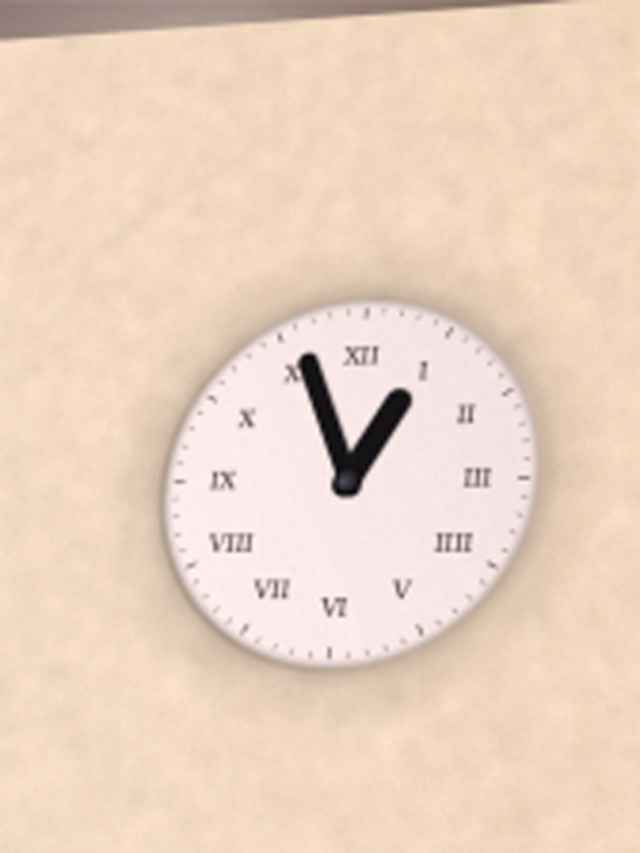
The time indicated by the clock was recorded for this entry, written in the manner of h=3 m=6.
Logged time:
h=12 m=56
